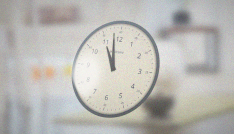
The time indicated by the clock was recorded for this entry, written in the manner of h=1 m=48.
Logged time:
h=10 m=58
